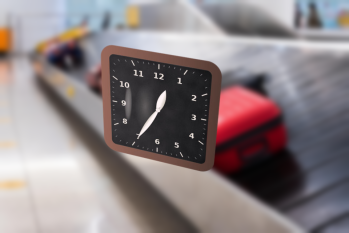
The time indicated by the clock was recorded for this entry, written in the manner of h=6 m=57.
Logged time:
h=12 m=35
